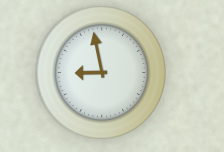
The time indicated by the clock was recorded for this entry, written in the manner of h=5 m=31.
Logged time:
h=8 m=58
